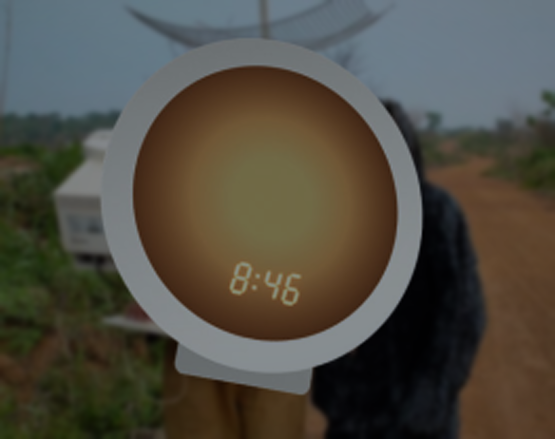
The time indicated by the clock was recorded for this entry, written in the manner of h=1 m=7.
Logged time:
h=8 m=46
